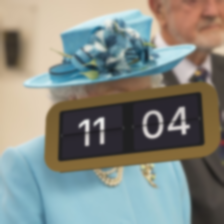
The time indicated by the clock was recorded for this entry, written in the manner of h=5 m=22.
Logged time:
h=11 m=4
